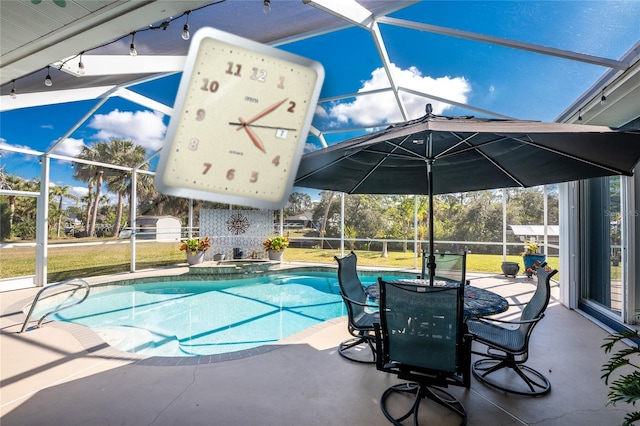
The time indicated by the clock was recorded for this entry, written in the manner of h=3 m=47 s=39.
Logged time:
h=4 m=8 s=14
